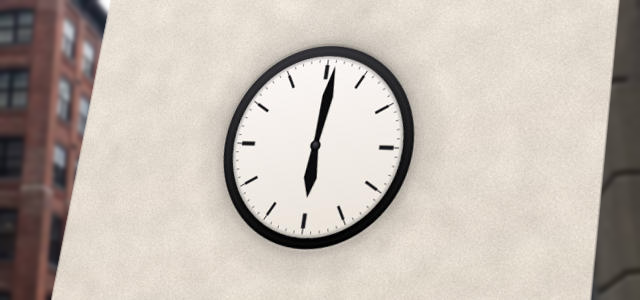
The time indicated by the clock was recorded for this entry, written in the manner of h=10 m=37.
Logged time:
h=6 m=1
